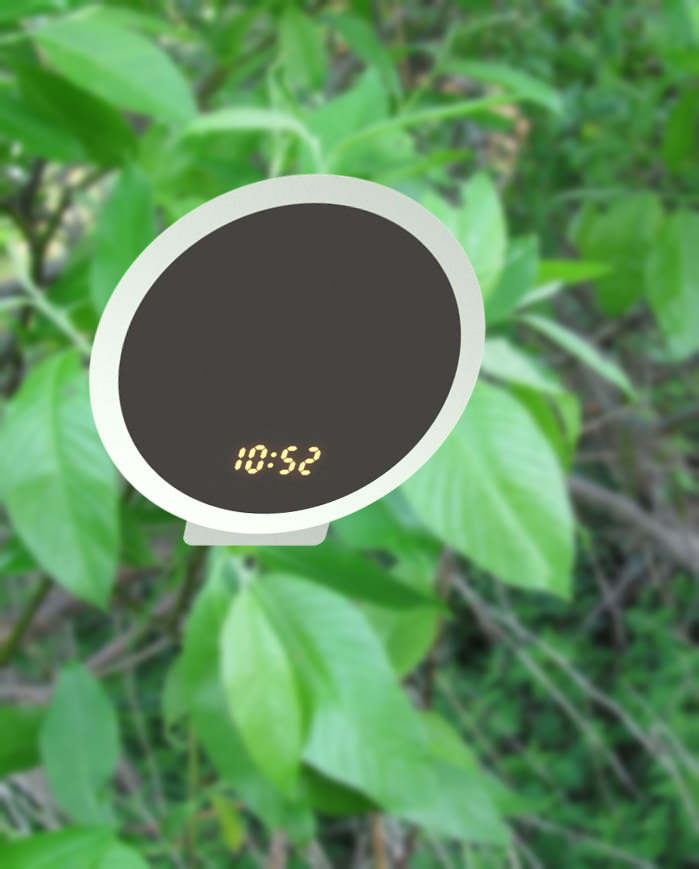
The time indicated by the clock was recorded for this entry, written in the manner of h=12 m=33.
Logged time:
h=10 m=52
